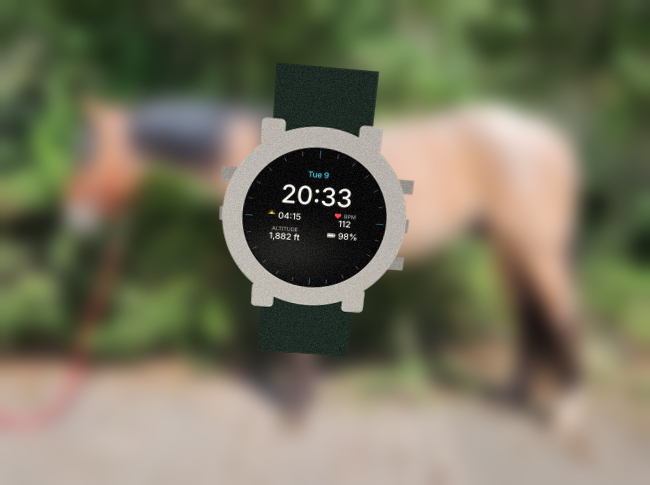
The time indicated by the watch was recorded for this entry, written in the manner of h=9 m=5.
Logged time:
h=20 m=33
